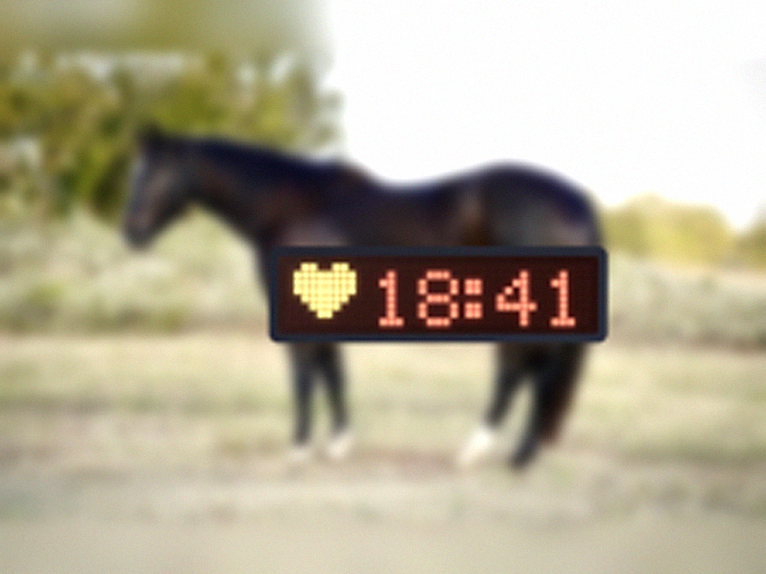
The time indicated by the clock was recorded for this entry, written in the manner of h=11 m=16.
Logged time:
h=18 m=41
